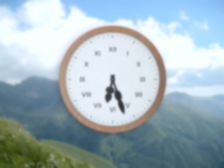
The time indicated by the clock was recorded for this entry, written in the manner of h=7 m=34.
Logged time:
h=6 m=27
